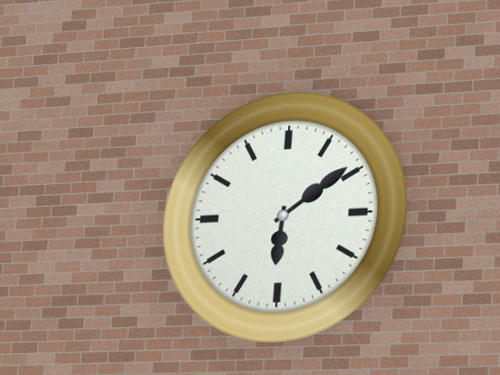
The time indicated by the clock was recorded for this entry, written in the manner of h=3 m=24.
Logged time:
h=6 m=9
